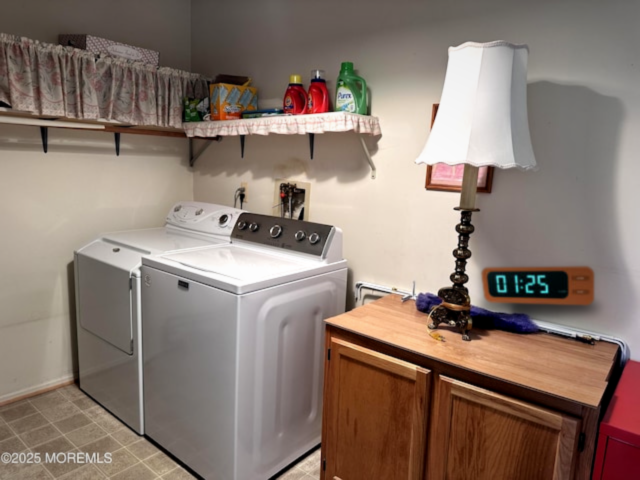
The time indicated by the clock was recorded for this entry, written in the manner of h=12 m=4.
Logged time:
h=1 m=25
